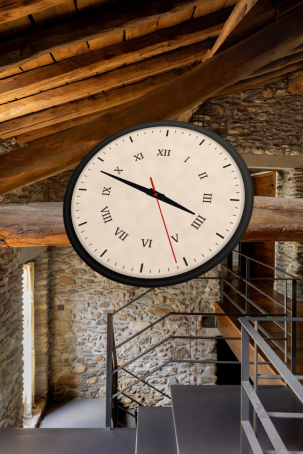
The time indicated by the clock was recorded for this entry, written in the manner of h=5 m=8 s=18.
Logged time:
h=3 m=48 s=26
